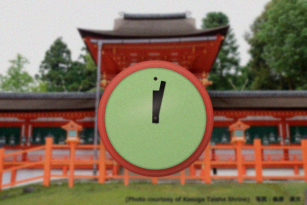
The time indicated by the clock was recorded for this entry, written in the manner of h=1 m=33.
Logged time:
h=12 m=2
